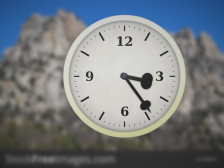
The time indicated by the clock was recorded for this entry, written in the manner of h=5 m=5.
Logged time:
h=3 m=24
